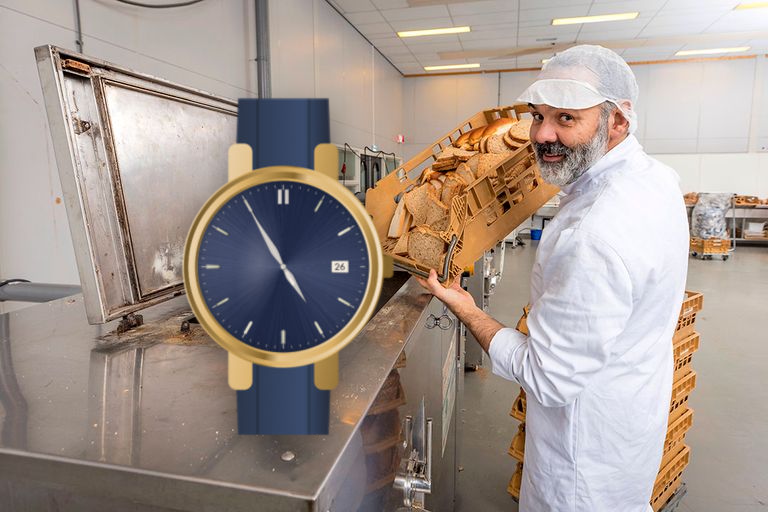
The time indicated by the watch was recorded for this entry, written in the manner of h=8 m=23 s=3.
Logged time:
h=4 m=54 s=55
